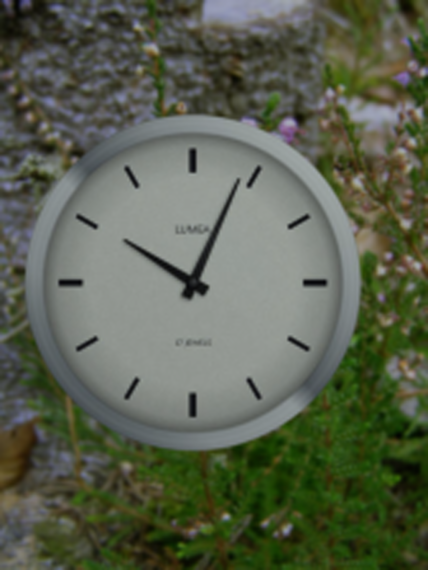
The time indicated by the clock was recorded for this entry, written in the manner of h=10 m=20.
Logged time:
h=10 m=4
